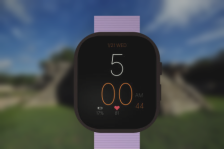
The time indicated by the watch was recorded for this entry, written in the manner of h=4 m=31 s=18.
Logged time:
h=5 m=0 s=44
